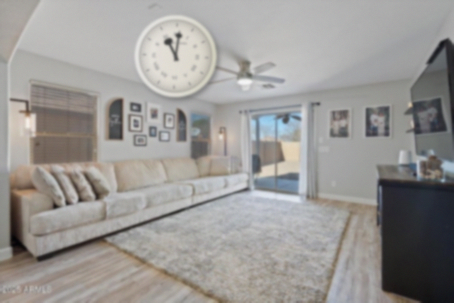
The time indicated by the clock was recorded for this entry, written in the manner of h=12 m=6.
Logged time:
h=11 m=1
